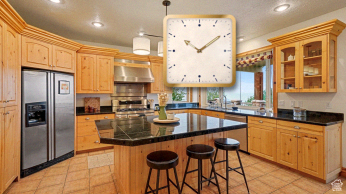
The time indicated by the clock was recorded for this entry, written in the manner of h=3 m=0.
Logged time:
h=10 m=9
